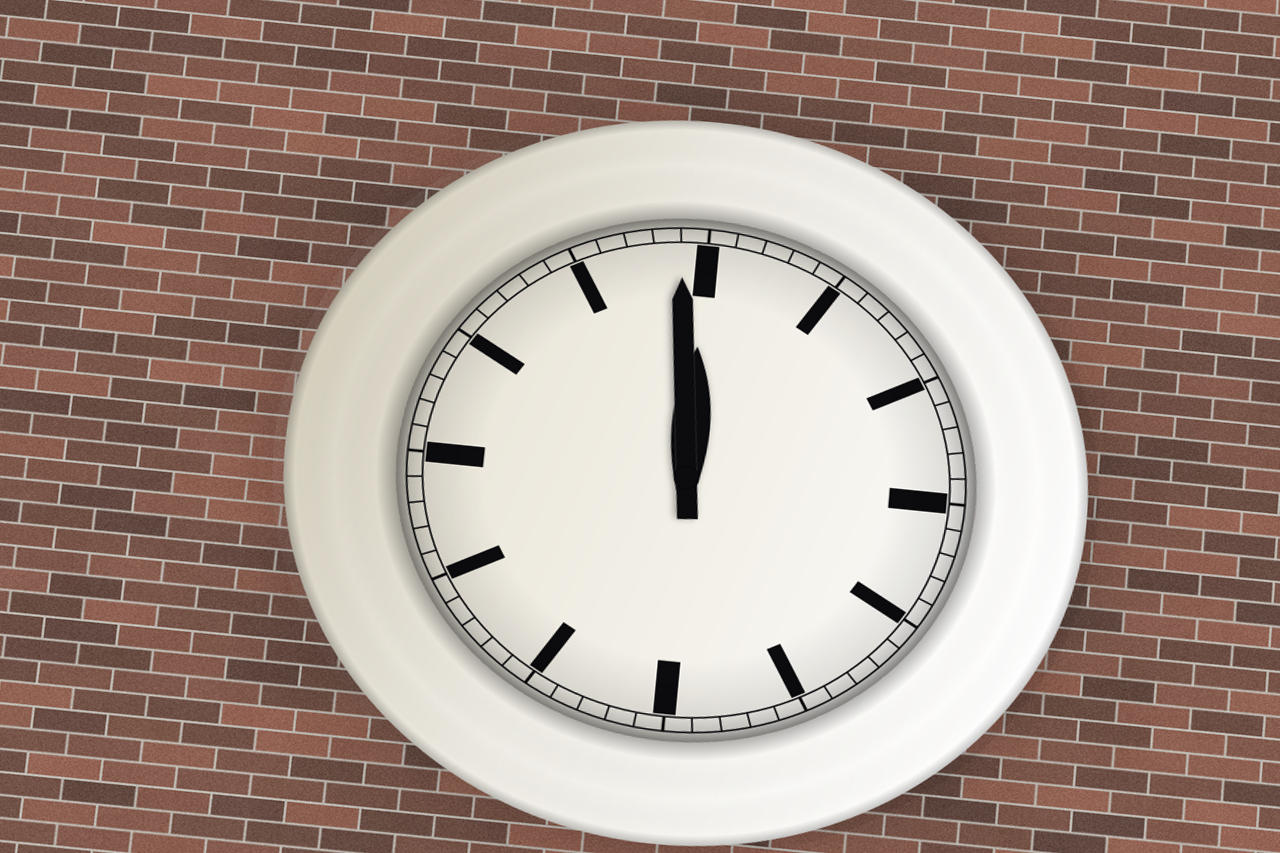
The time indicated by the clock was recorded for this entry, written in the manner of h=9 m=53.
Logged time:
h=11 m=59
